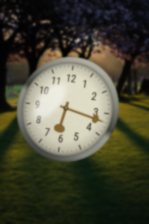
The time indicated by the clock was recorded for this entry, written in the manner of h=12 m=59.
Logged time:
h=6 m=17
